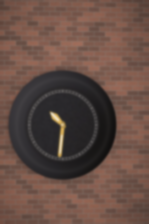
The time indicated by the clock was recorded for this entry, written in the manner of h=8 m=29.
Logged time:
h=10 m=31
